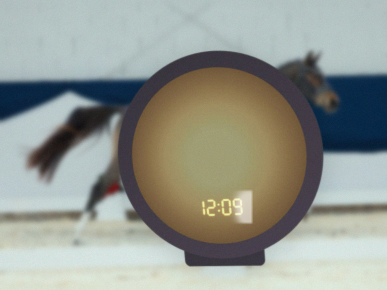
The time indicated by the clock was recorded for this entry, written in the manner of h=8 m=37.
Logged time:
h=12 m=9
